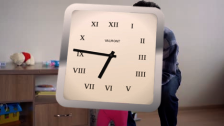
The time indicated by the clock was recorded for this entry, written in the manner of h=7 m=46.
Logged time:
h=6 m=46
